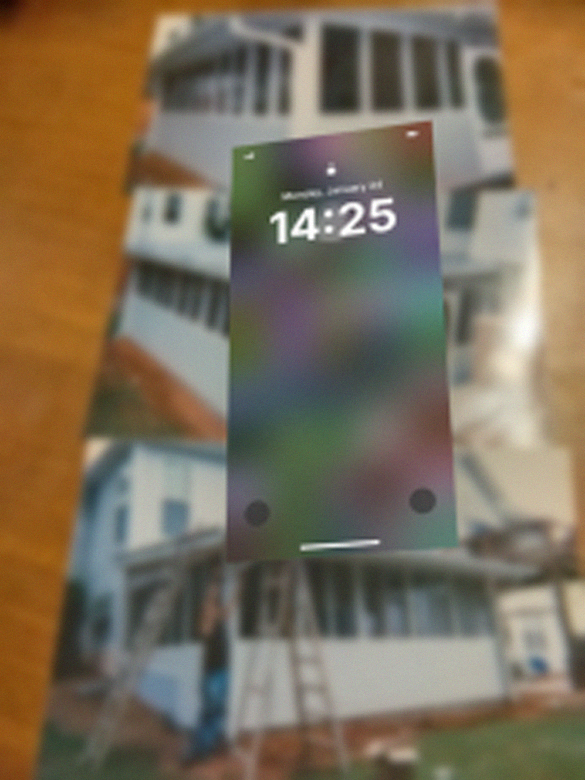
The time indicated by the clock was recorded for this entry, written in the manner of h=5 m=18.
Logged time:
h=14 m=25
